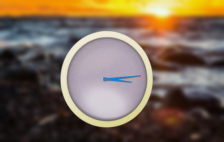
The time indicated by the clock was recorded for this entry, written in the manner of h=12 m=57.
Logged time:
h=3 m=14
